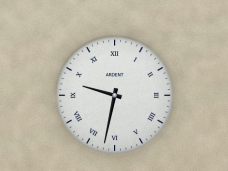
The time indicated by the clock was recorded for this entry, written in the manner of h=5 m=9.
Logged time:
h=9 m=32
